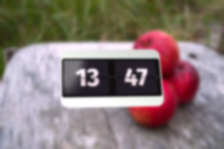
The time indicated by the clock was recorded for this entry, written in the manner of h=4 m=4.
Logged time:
h=13 m=47
